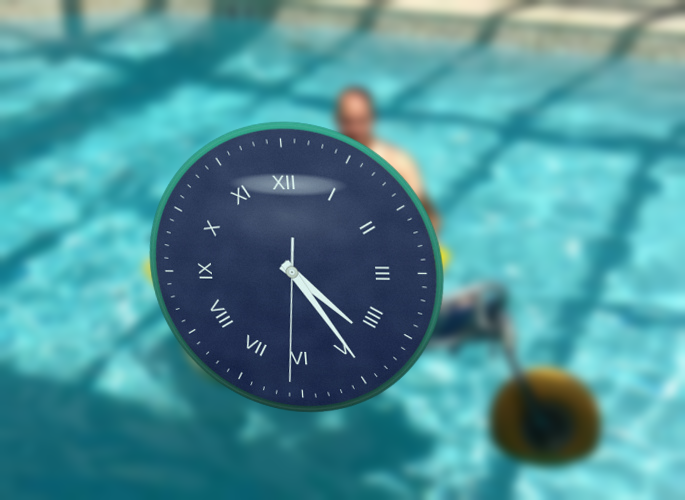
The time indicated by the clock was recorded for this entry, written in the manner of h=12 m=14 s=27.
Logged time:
h=4 m=24 s=31
